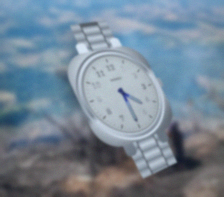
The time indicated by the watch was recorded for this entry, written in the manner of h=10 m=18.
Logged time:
h=4 m=30
